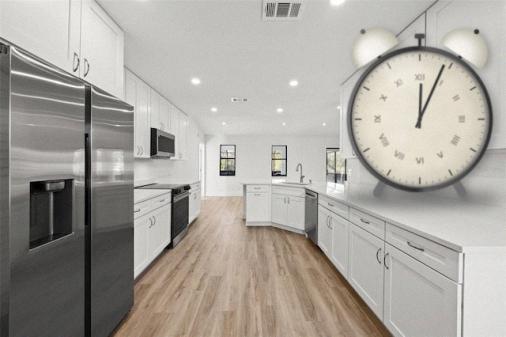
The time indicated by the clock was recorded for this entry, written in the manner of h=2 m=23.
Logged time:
h=12 m=4
